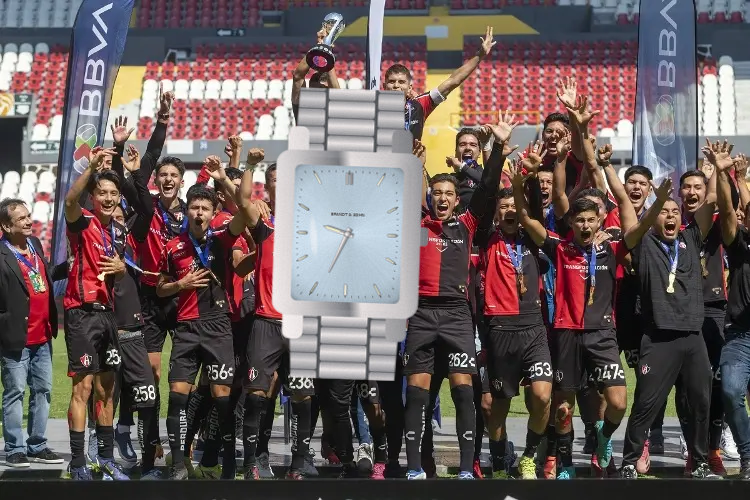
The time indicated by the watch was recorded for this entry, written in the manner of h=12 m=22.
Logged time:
h=9 m=34
